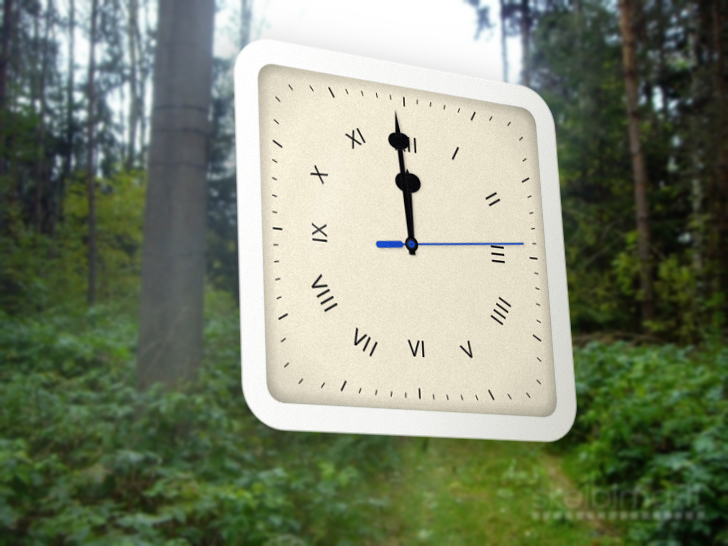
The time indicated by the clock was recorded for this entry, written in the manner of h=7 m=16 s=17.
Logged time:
h=11 m=59 s=14
